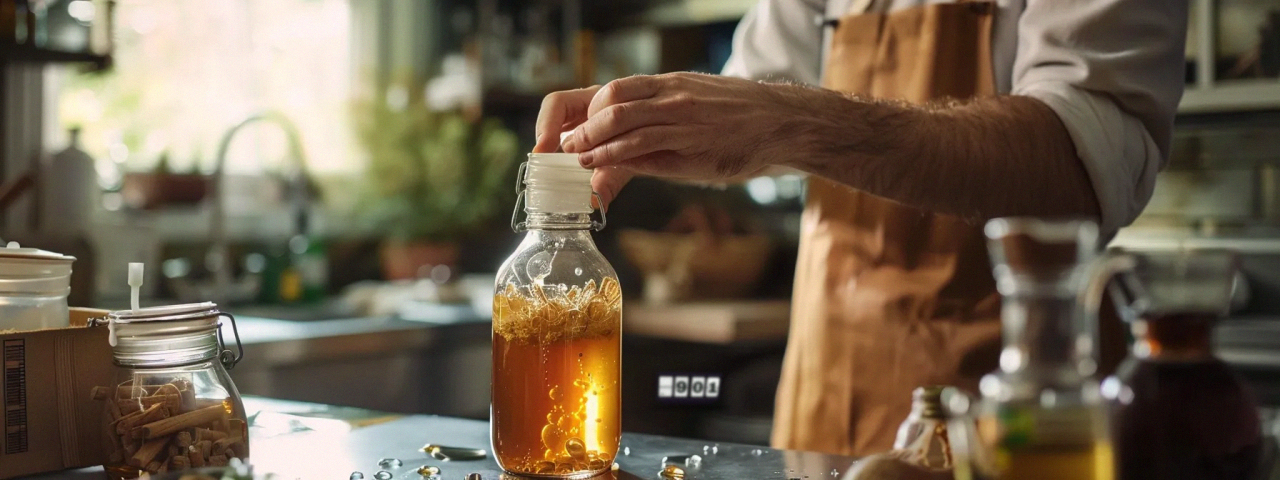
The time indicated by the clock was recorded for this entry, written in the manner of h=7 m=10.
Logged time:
h=9 m=1
